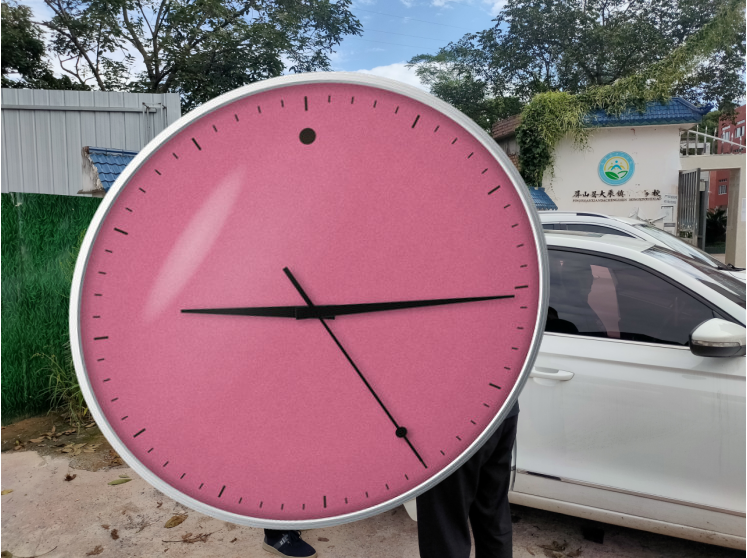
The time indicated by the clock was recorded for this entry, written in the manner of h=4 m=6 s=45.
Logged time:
h=9 m=15 s=25
